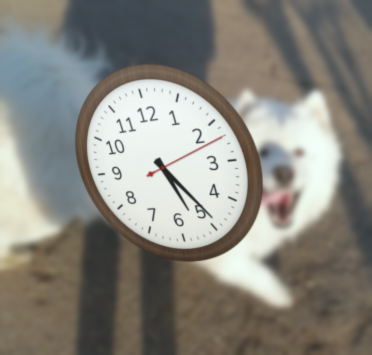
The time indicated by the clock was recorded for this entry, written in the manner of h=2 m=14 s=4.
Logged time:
h=5 m=24 s=12
